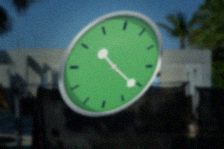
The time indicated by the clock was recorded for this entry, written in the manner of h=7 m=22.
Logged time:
h=10 m=21
